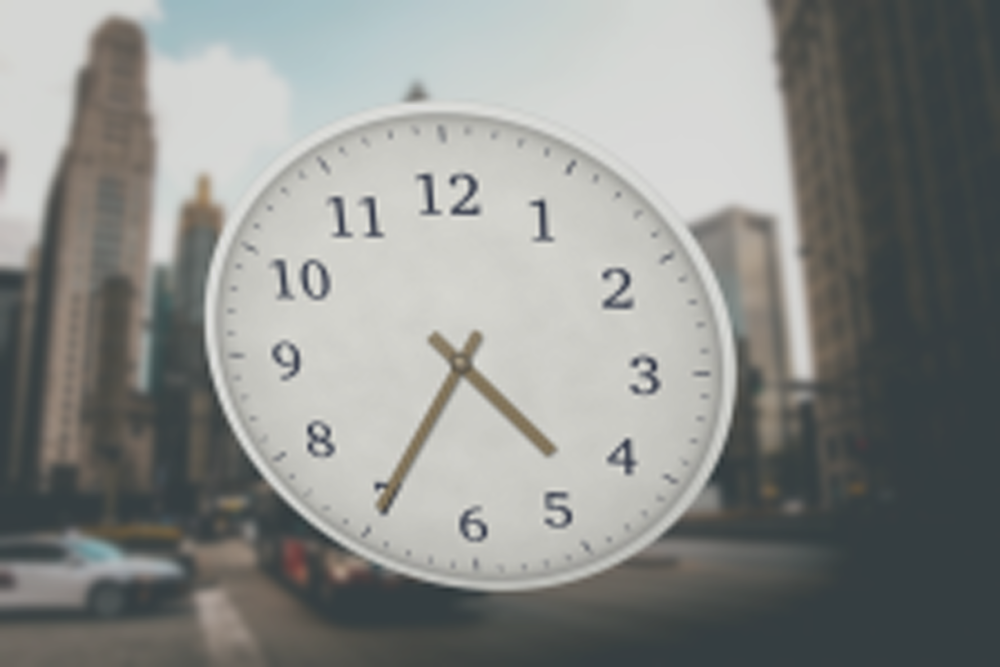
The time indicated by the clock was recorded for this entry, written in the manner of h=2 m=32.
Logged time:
h=4 m=35
